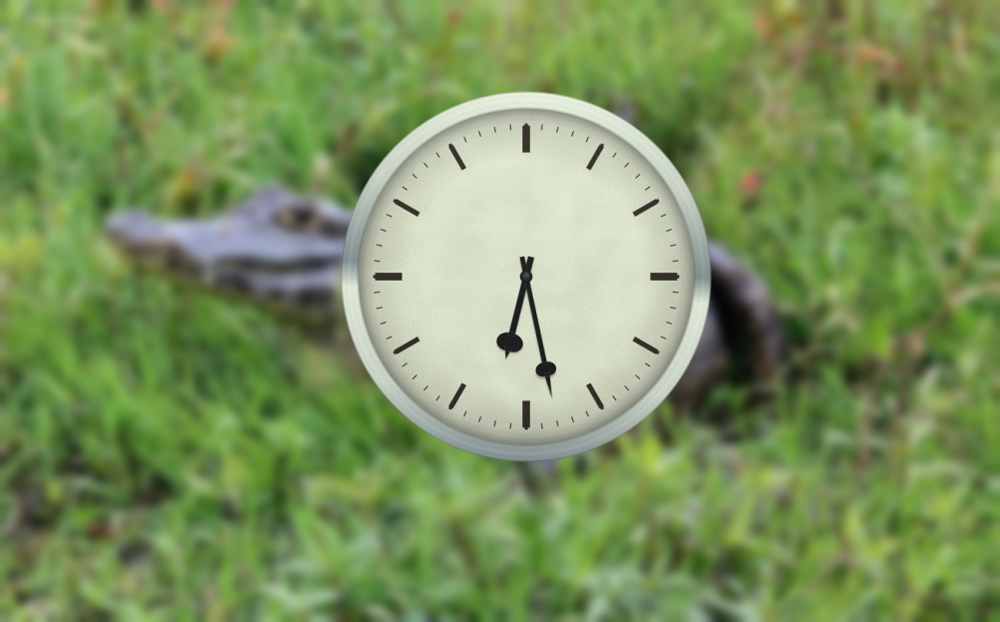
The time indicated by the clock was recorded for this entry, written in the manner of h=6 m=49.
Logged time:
h=6 m=28
